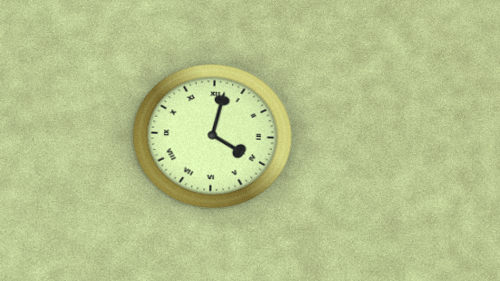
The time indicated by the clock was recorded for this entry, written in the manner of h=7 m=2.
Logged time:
h=4 m=2
